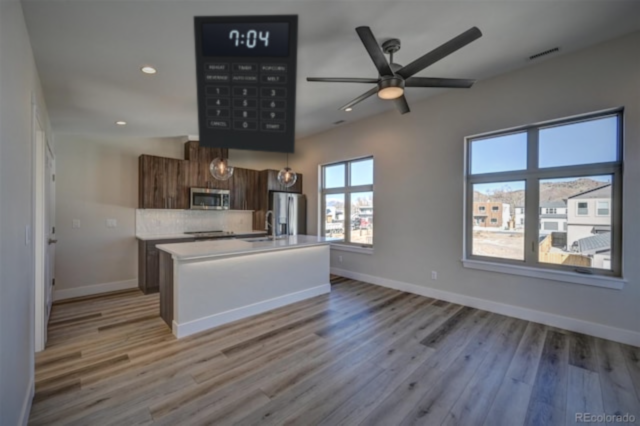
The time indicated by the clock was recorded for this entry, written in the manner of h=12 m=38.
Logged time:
h=7 m=4
